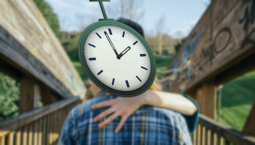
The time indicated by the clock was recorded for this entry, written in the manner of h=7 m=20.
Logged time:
h=1 m=58
